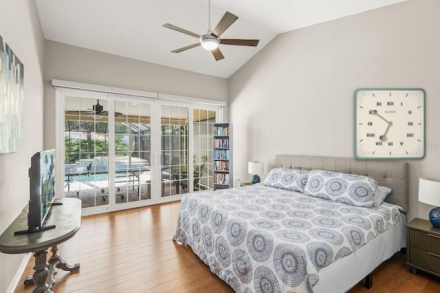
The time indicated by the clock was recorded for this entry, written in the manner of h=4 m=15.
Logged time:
h=6 m=51
